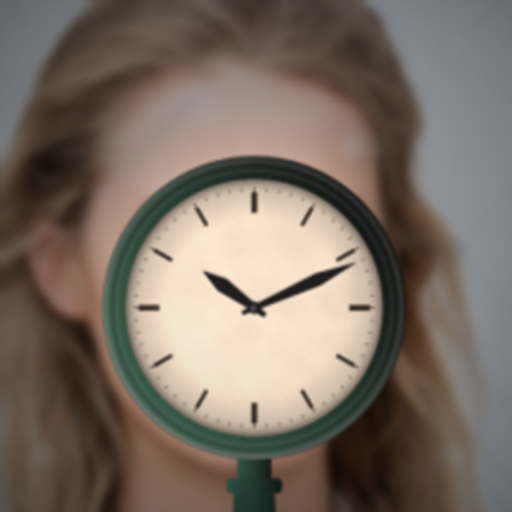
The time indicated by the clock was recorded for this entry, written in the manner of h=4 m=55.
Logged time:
h=10 m=11
